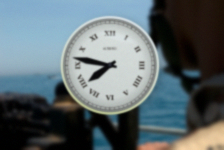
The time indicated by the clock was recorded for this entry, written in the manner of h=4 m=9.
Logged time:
h=7 m=47
